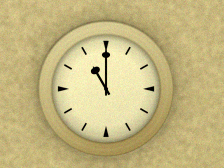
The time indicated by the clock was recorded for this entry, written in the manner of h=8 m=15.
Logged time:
h=11 m=0
